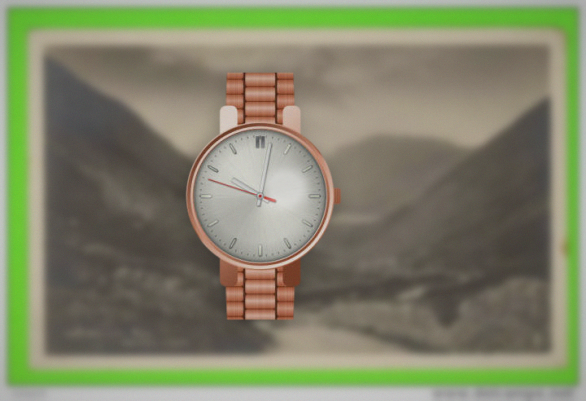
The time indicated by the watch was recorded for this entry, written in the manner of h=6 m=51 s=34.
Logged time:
h=10 m=1 s=48
